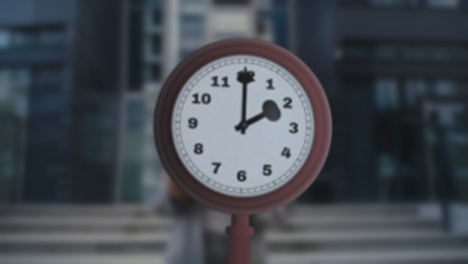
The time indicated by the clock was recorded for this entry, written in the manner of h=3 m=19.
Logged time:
h=2 m=0
